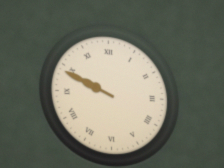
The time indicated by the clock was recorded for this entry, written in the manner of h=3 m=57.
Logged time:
h=9 m=49
